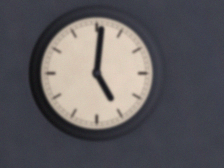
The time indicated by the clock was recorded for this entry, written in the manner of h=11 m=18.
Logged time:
h=5 m=1
